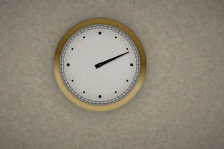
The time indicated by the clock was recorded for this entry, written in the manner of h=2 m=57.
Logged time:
h=2 m=11
